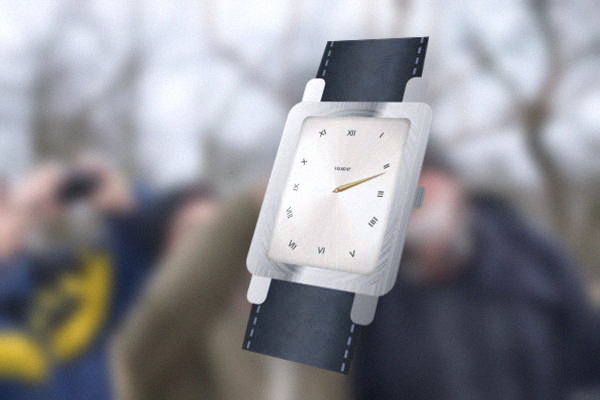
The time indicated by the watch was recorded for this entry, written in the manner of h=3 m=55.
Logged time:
h=2 m=11
